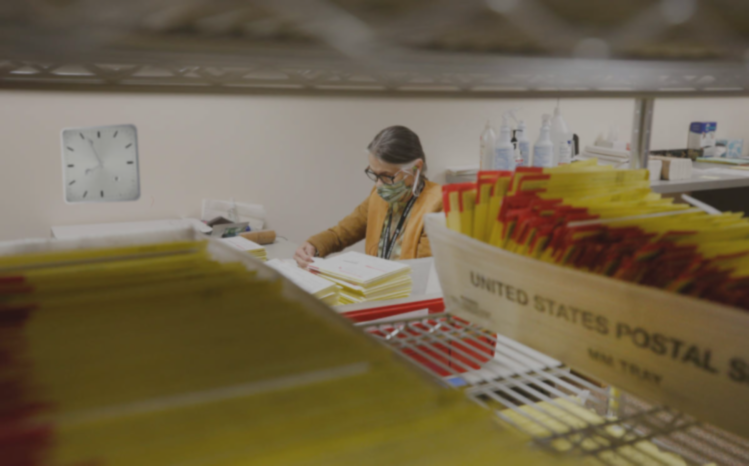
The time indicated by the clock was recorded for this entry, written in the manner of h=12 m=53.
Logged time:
h=7 m=56
